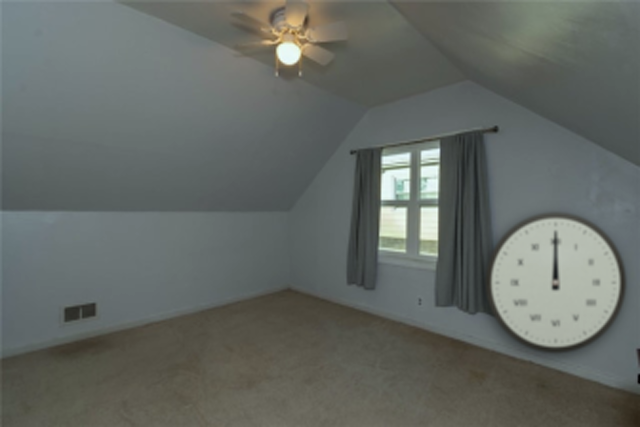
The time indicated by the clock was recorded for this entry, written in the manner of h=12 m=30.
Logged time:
h=12 m=0
